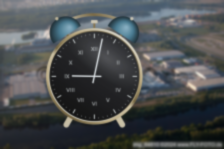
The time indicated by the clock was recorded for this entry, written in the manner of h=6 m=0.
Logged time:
h=9 m=2
